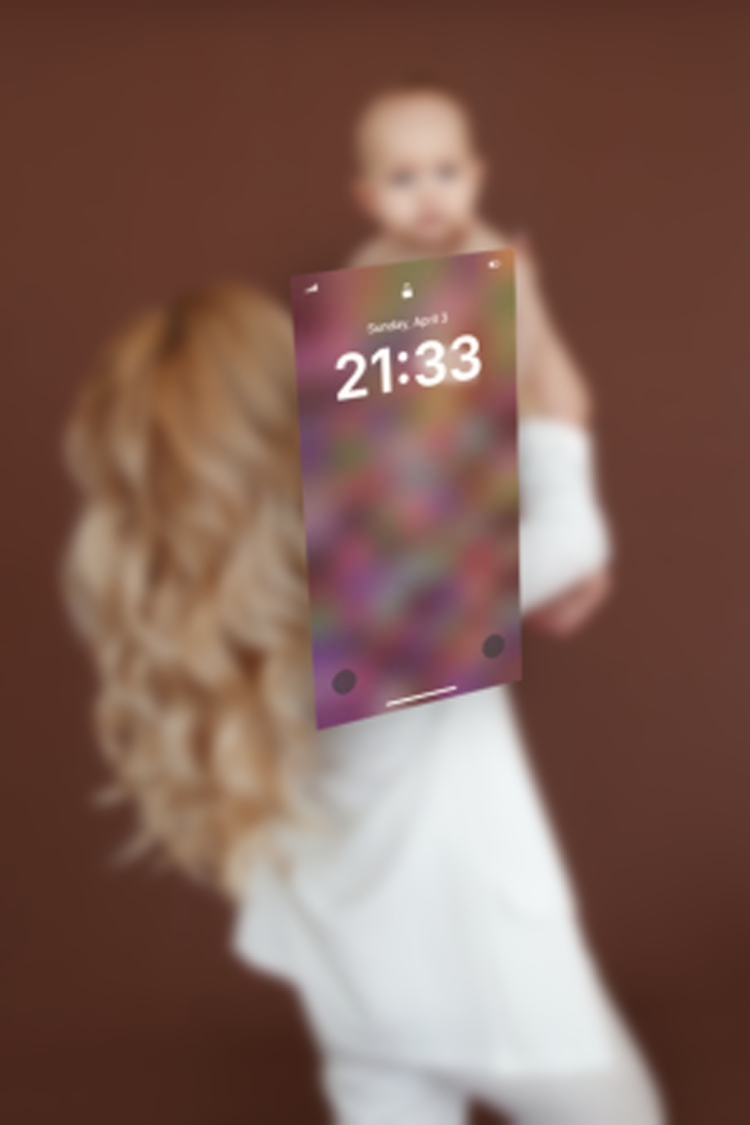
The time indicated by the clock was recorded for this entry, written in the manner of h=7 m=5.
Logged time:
h=21 m=33
